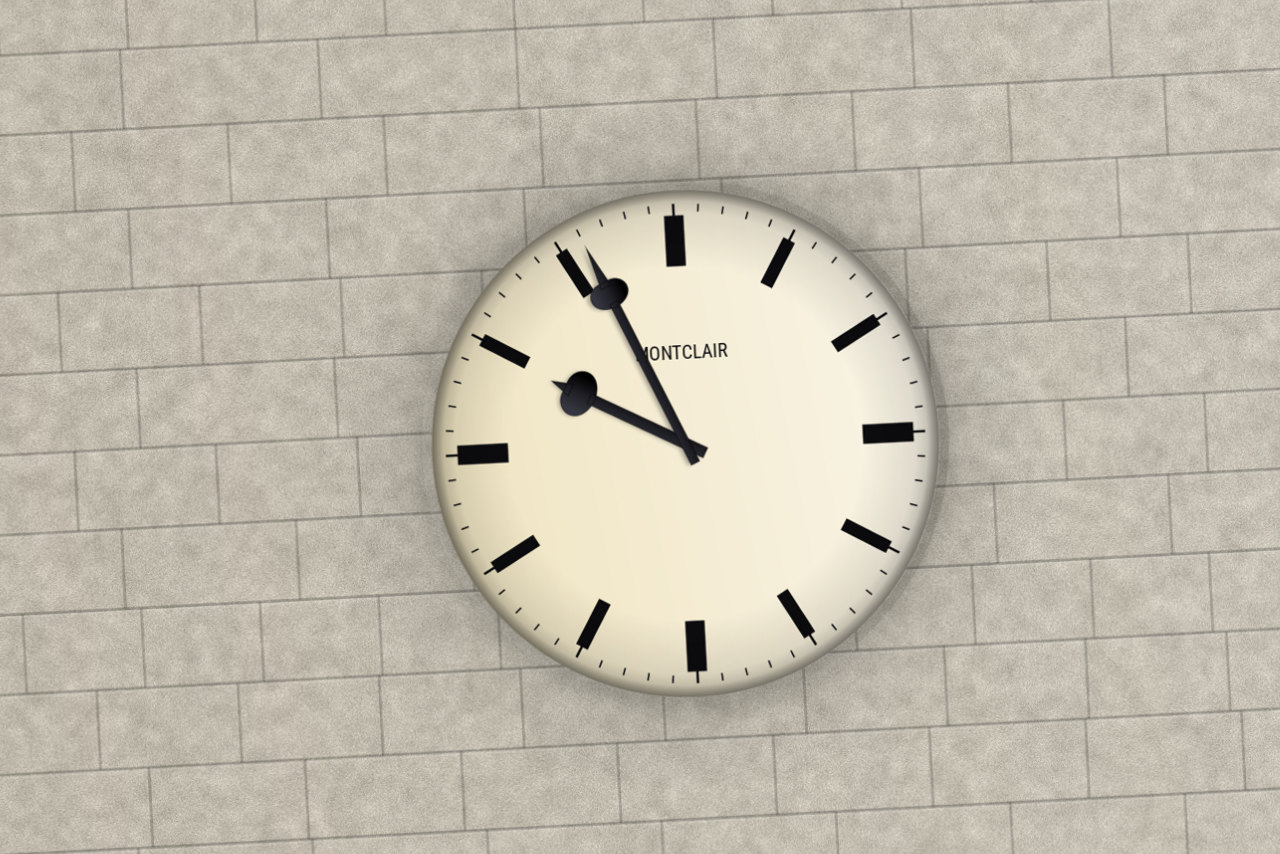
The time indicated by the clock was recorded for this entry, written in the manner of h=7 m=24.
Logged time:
h=9 m=56
